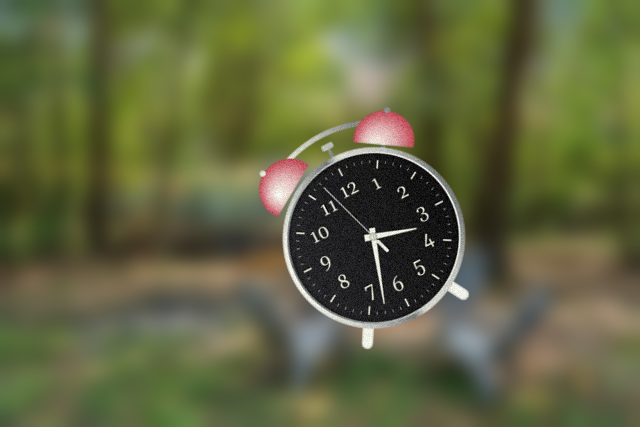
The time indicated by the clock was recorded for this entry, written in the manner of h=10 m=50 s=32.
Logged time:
h=3 m=32 s=57
